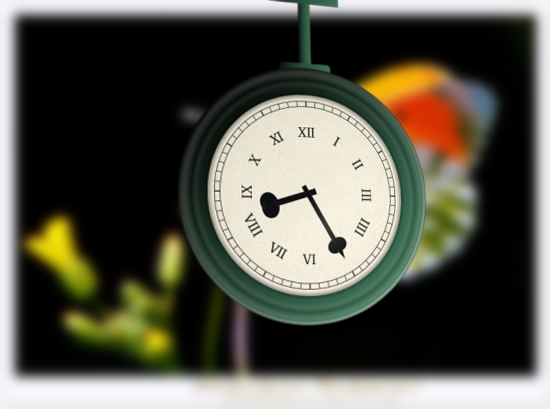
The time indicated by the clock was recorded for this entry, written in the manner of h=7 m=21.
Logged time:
h=8 m=25
